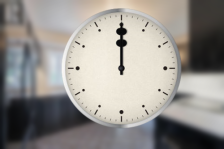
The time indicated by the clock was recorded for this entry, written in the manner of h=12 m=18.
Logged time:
h=12 m=0
